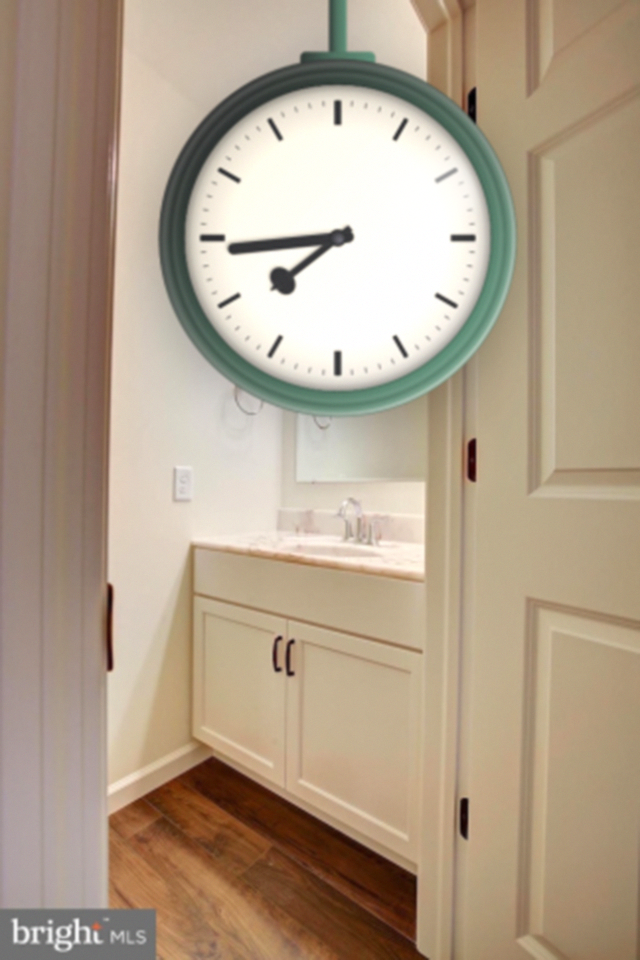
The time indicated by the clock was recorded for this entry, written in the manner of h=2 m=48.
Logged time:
h=7 m=44
